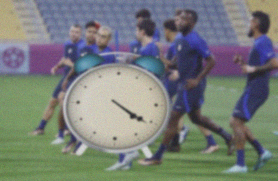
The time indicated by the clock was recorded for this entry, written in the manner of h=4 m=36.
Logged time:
h=4 m=21
